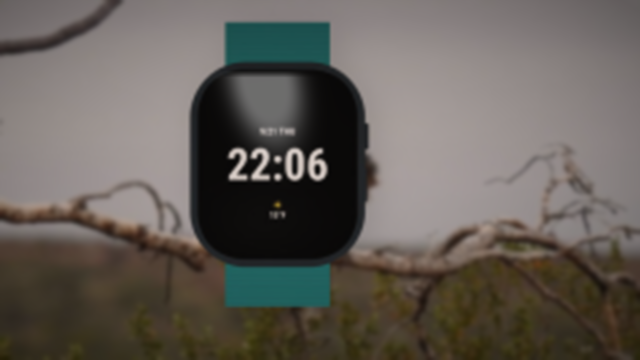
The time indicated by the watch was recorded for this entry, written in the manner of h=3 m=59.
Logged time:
h=22 m=6
